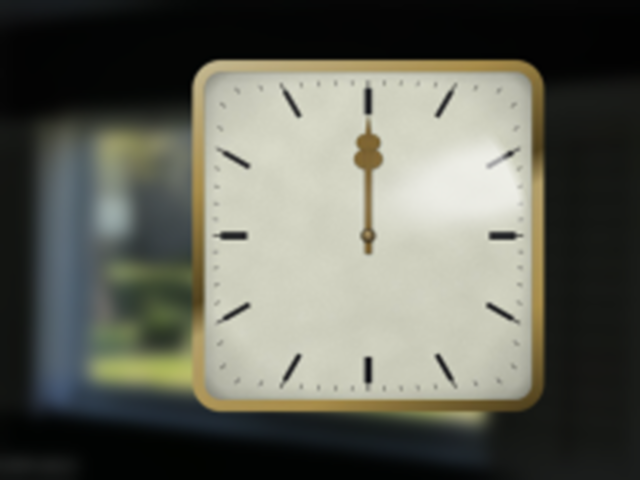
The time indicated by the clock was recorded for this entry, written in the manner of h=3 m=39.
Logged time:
h=12 m=0
